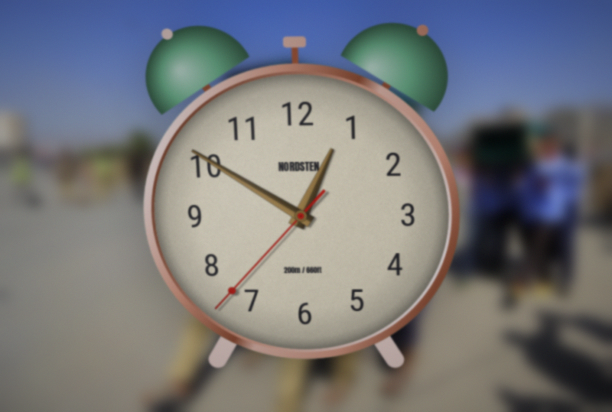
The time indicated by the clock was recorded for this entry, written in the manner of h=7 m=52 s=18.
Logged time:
h=12 m=50 s=37
